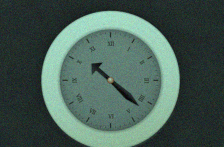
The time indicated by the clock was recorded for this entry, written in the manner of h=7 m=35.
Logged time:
h=10 m=22
